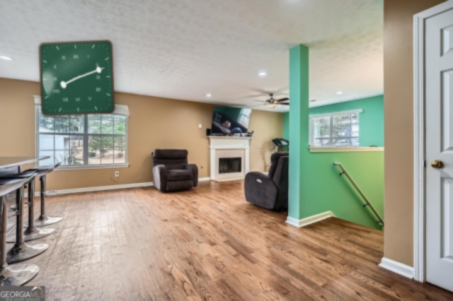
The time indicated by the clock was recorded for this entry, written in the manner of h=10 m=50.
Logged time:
h=8 m=12
